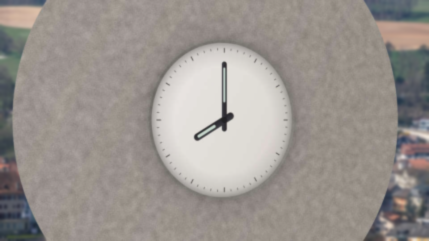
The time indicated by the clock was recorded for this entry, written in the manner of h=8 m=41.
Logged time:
h=8 m=0
